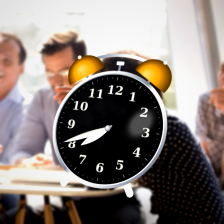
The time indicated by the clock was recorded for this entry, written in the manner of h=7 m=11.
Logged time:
h=7 m=41
